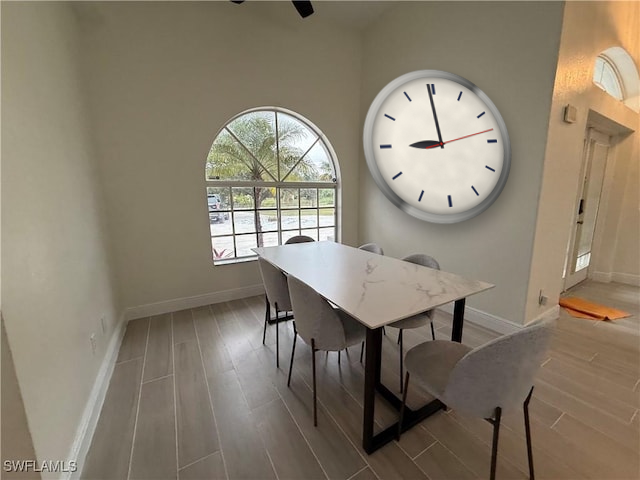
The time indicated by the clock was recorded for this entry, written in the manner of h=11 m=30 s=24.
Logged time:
h=8 m=59 s=13
